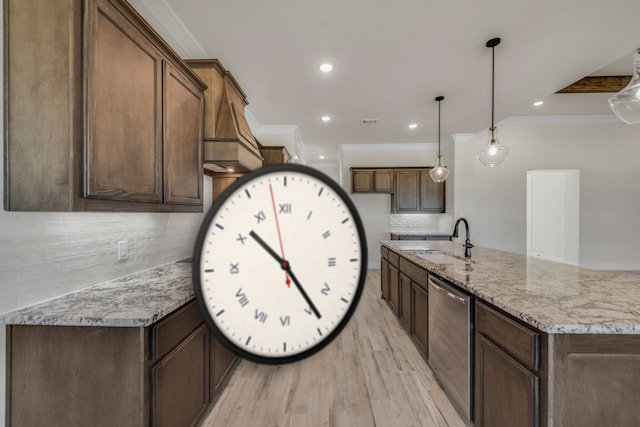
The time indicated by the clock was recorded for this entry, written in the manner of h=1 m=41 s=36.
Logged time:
h=10 m=23 s=58
